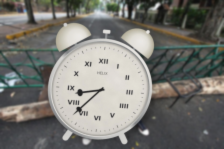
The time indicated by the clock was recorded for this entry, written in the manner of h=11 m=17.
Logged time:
h=8 m=37
